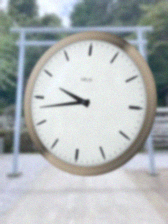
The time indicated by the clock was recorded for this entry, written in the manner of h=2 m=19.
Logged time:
h=9 m=43
